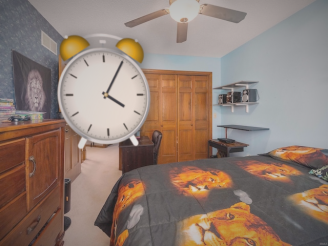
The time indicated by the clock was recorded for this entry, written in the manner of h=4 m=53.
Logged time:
h=4 m=5
